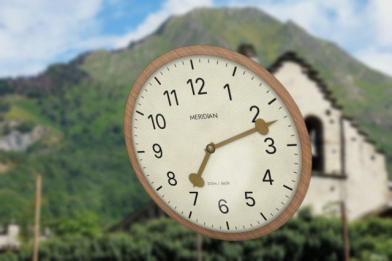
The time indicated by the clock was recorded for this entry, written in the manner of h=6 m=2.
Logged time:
h=7 m=12
